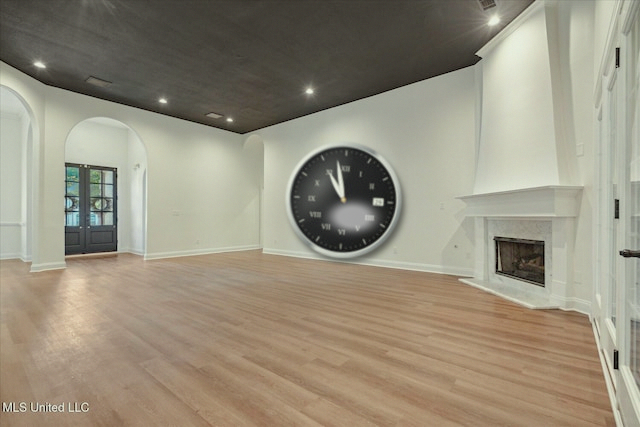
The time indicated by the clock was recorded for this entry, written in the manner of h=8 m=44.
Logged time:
h=10 m=58
